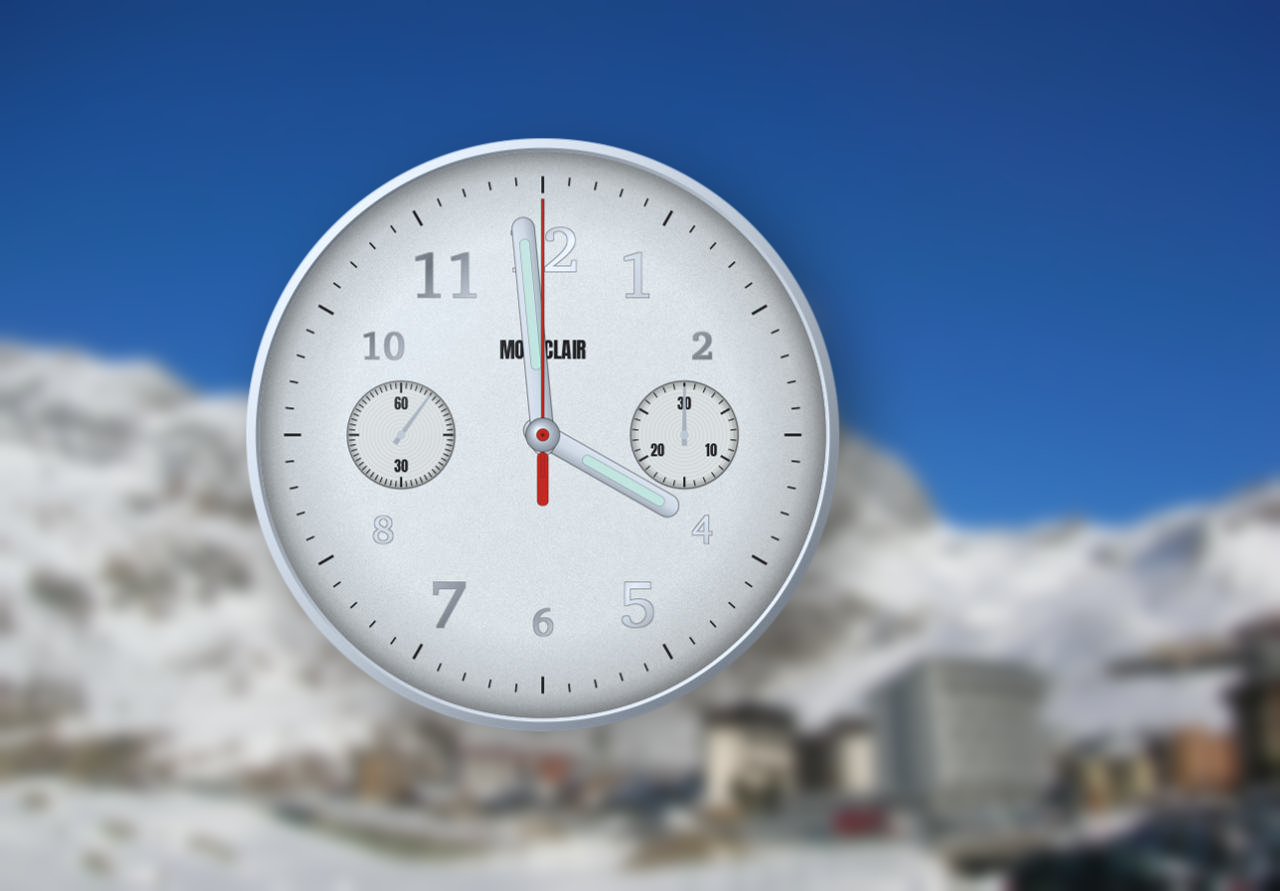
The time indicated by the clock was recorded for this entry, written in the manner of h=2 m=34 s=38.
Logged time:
h=3 m=59 s=6
